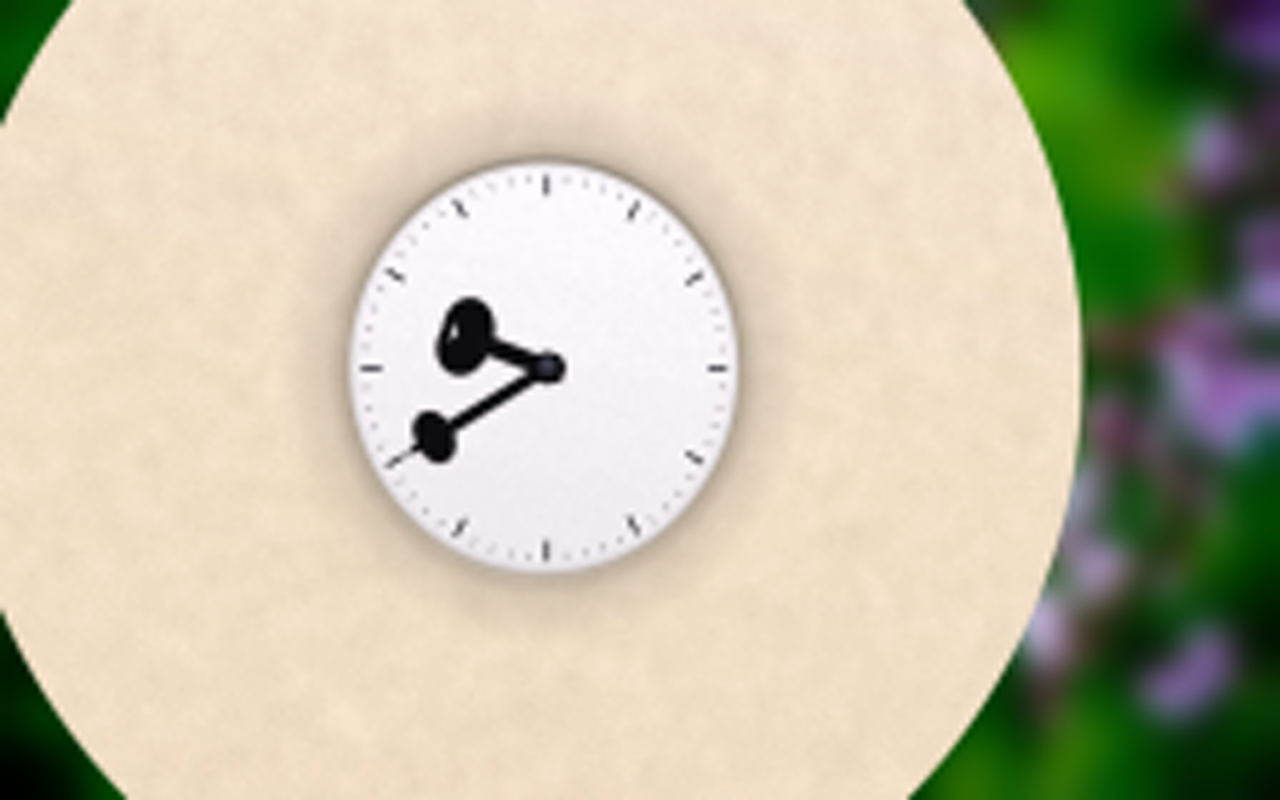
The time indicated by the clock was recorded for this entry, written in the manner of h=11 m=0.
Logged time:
h=9 m=40
